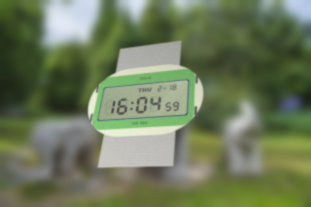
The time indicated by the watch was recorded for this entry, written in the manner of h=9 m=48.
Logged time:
h=16 m=4
